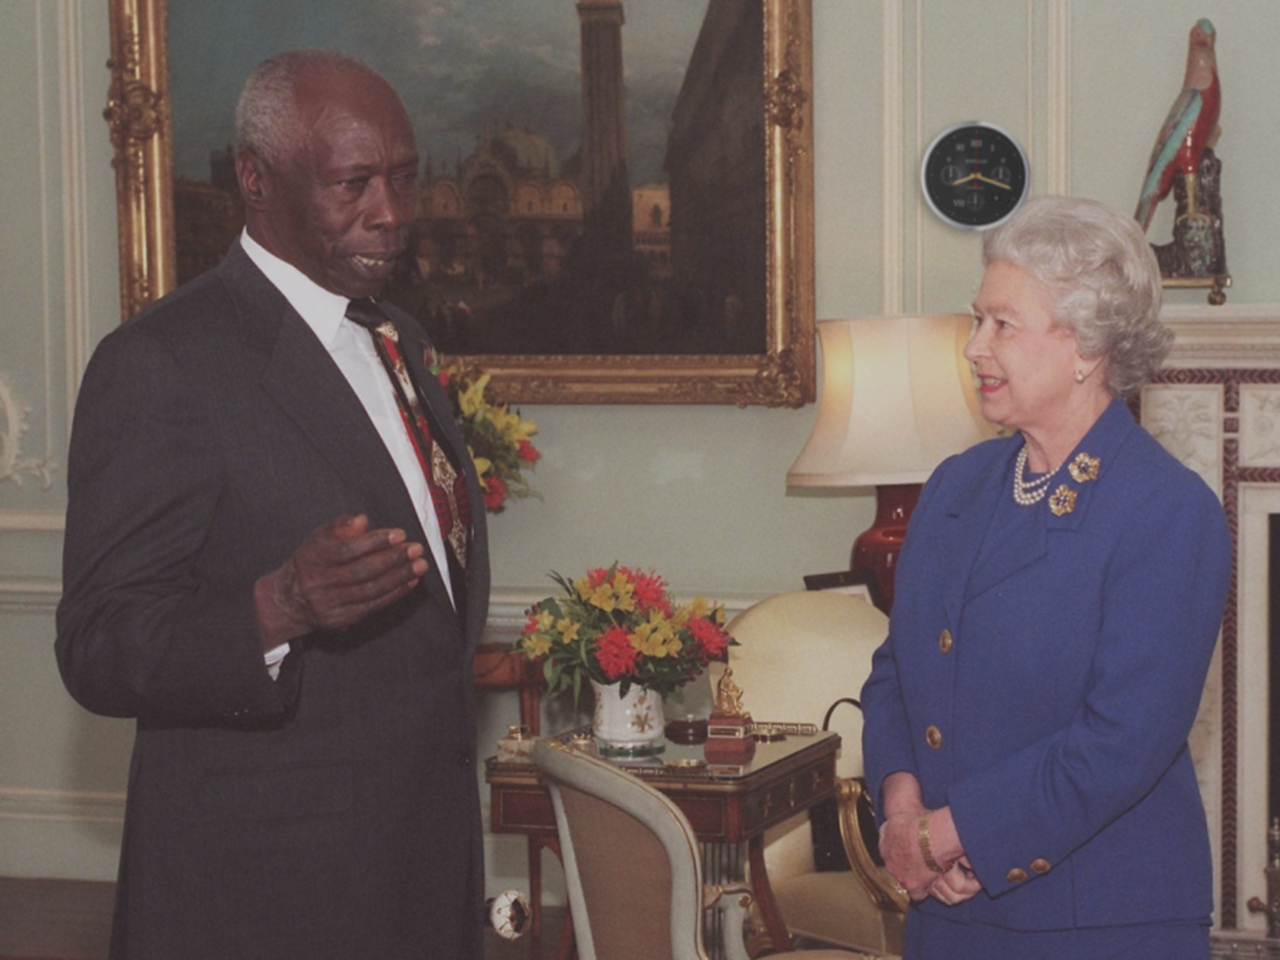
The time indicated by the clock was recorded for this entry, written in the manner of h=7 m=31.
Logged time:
h=8 m=18
